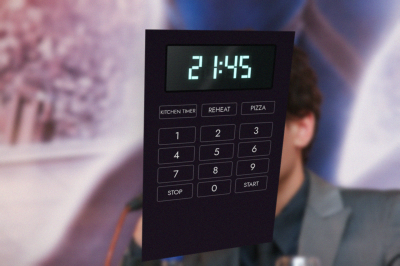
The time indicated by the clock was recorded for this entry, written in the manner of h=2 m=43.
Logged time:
h=21 m=45
